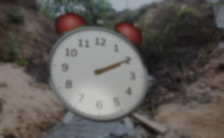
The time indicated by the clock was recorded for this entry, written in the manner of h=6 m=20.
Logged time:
h=2 m=10
